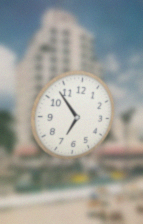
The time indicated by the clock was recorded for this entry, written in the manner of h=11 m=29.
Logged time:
h=6 m=53
